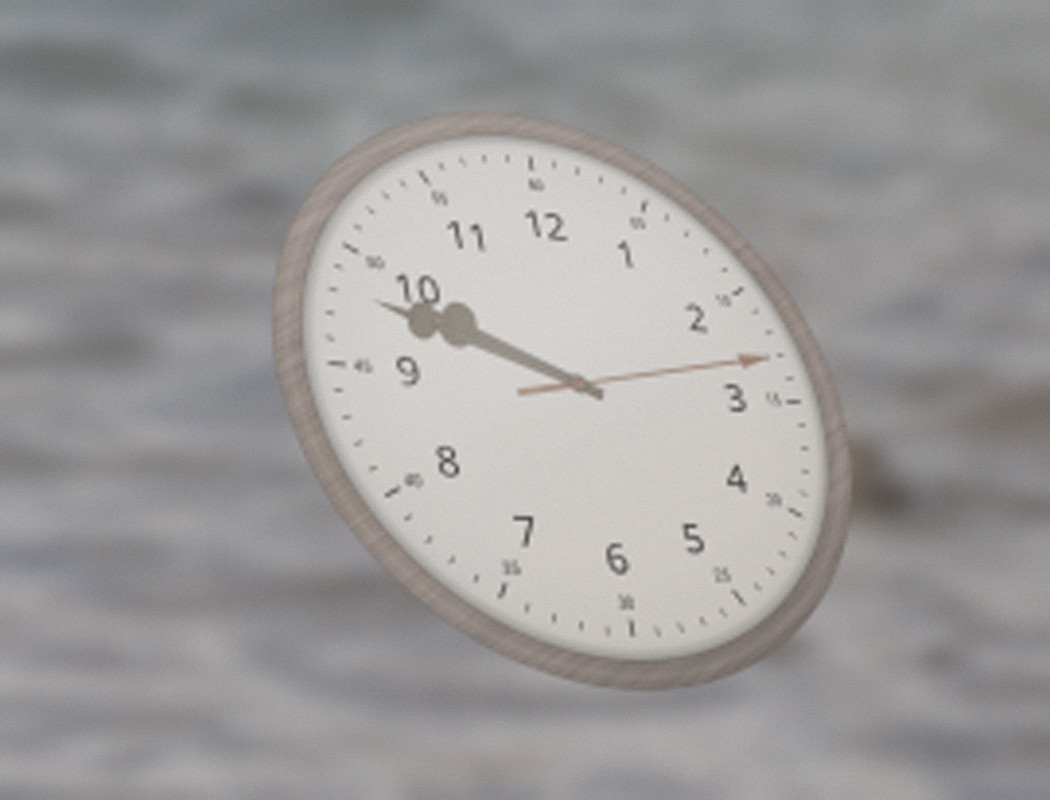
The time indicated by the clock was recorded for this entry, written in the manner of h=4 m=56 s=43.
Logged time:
h=9 m=48 s=13
